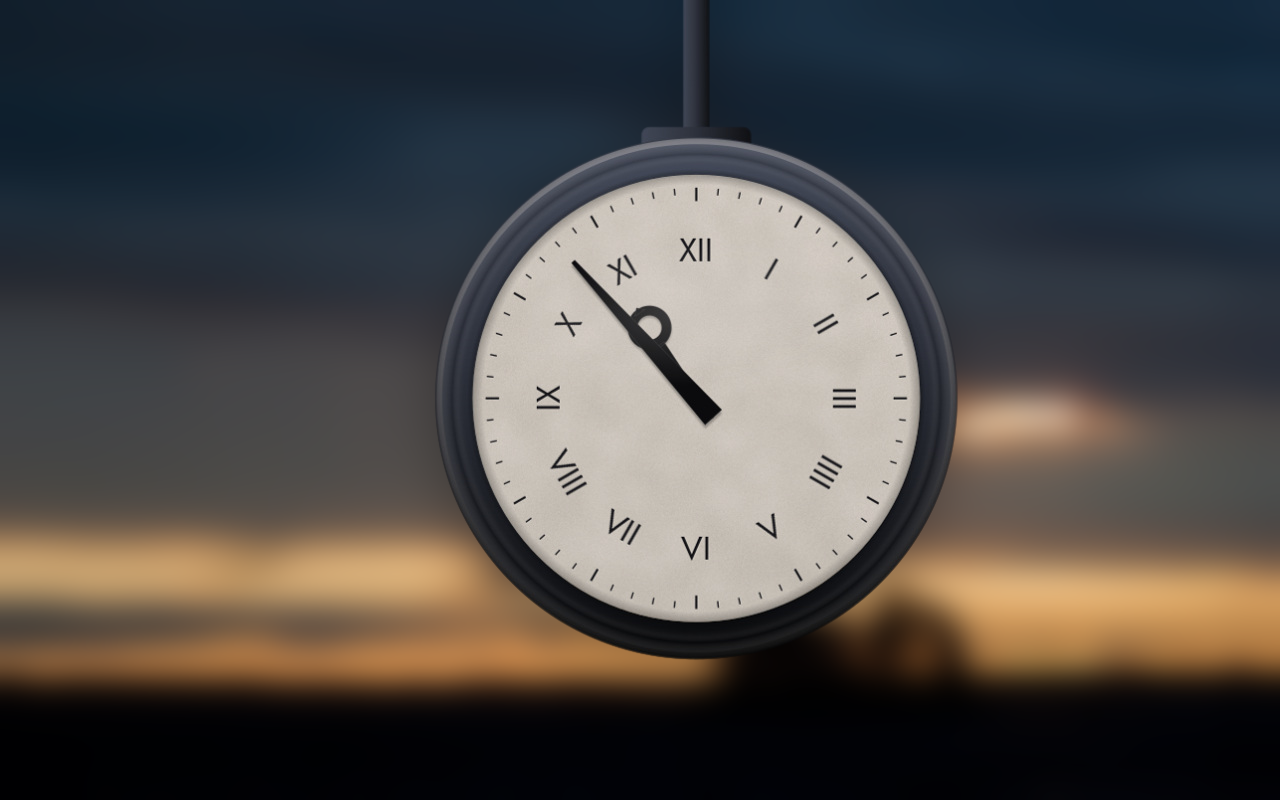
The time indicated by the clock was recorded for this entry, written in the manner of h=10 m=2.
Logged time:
h=10 m=53
